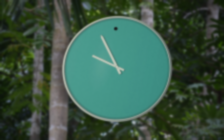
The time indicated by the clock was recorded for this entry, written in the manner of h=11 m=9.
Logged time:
h=9 m=56
